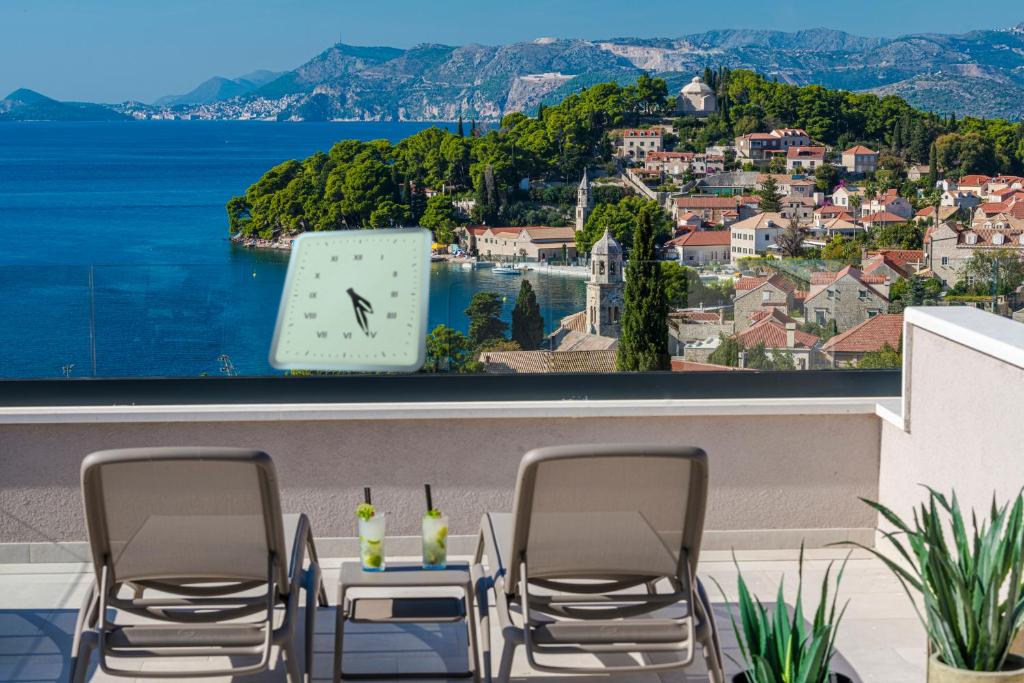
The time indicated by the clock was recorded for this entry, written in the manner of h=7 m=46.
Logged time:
h=4 m=26
